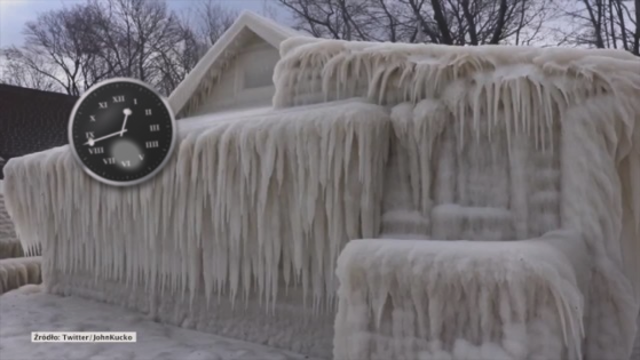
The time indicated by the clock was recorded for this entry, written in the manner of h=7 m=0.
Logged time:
h=12 m=43
